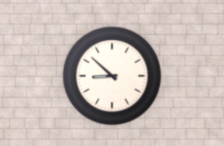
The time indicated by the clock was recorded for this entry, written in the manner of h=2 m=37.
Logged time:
h=8 m=52
